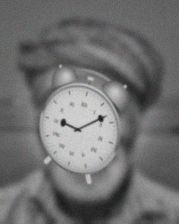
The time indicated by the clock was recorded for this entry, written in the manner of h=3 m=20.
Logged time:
h=9 m=8
